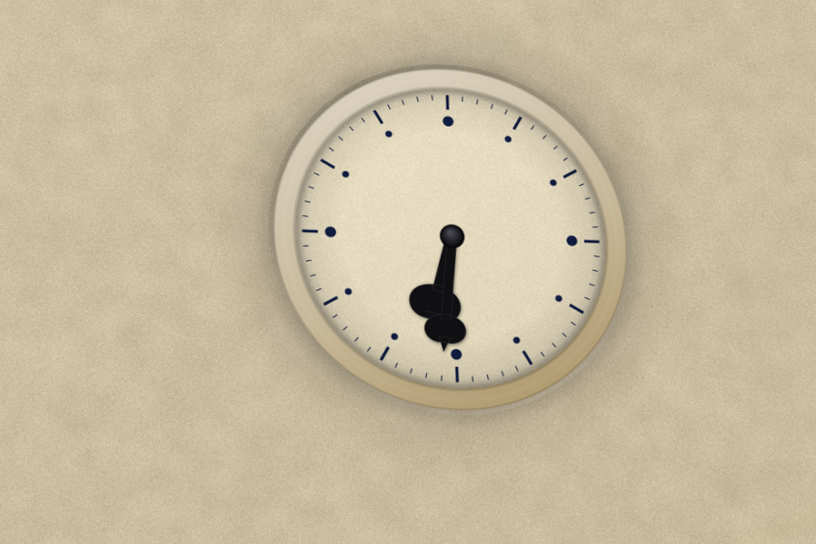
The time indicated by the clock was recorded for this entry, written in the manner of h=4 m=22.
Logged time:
h=6 m=31
